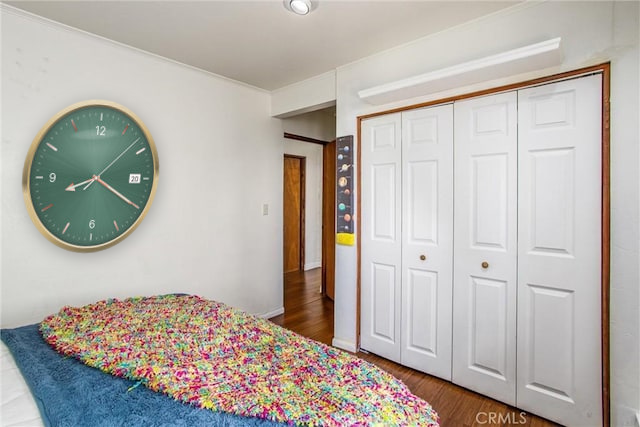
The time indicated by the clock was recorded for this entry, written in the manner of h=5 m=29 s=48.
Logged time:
h=8 m=20 s=8
